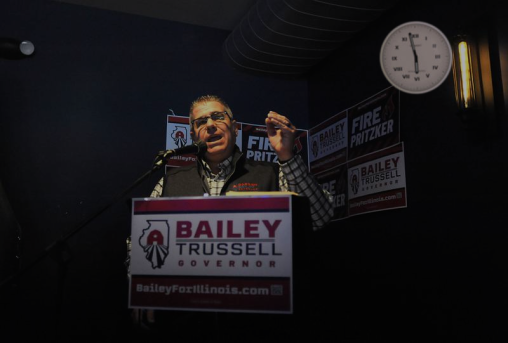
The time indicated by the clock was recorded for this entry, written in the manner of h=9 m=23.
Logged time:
h=5 m=58
